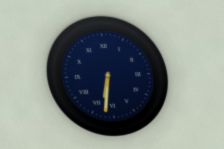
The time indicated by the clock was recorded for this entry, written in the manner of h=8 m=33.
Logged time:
h=6 m=32
